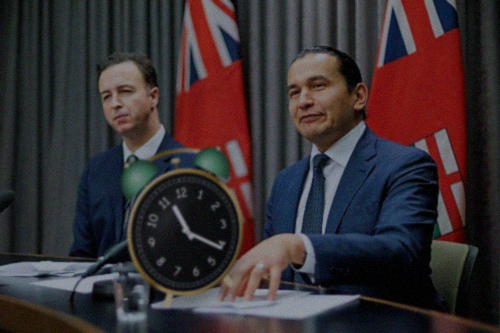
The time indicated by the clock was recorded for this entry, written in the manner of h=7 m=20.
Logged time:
h=11 m=21
